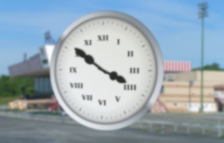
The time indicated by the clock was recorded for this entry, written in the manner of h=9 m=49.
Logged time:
h=3 m=51
